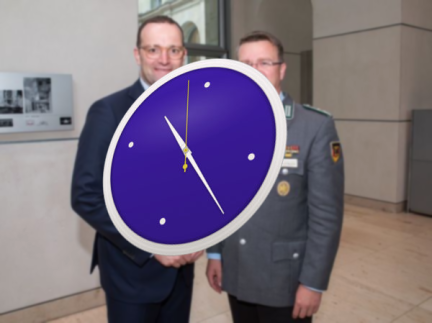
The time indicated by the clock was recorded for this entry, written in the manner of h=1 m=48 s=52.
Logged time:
h=10 m=21 s=57
